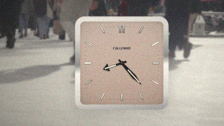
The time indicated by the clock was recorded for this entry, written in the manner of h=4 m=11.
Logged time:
h=8 m=23
